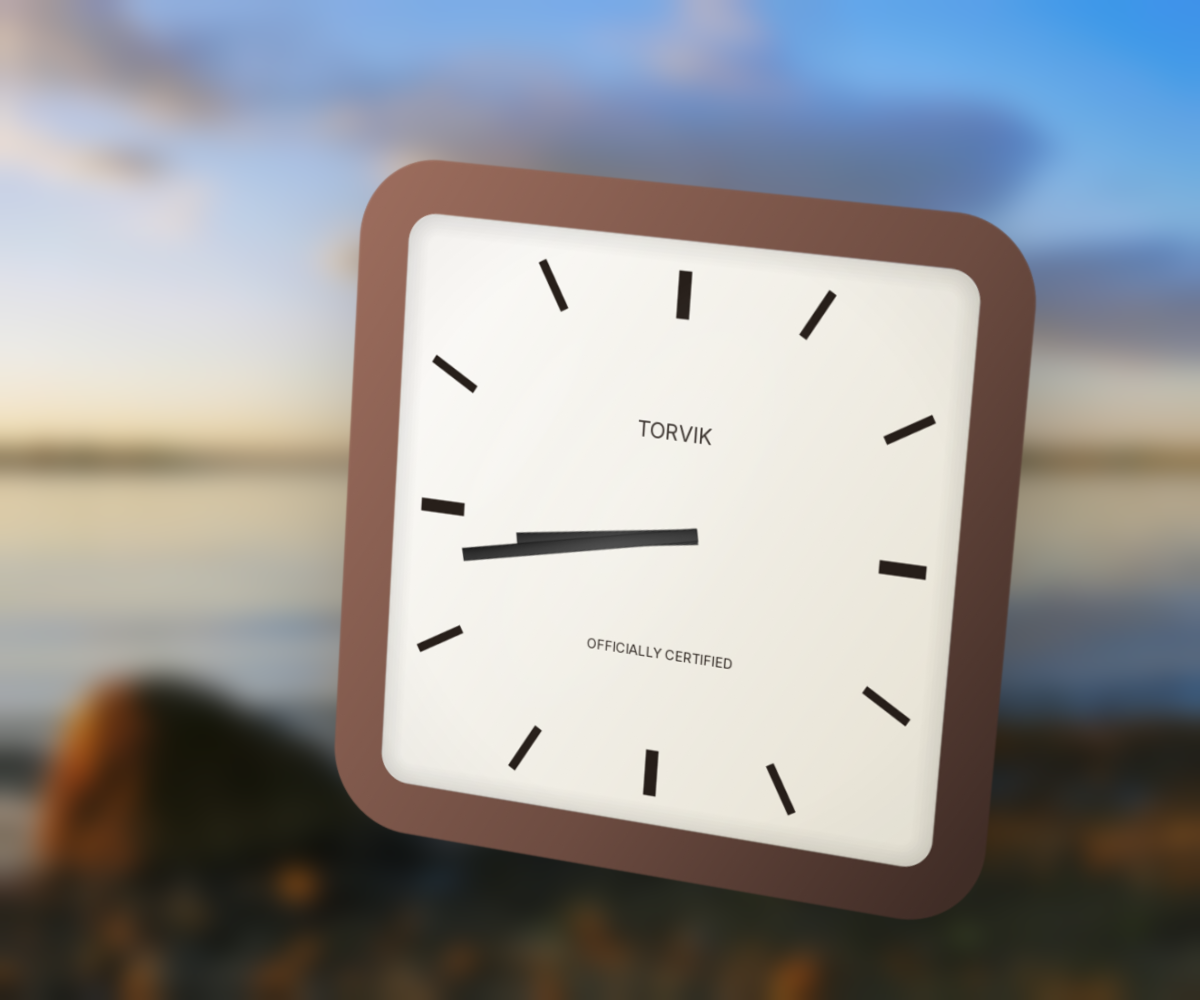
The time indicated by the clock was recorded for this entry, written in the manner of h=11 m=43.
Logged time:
h=8 m=43
